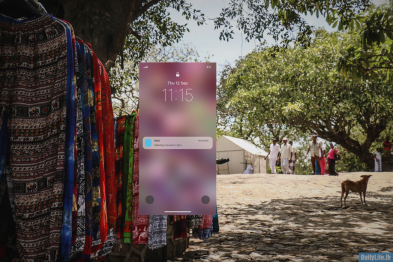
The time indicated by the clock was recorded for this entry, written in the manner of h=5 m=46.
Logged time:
h=11 m=15
